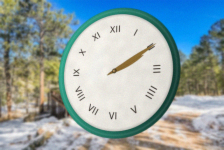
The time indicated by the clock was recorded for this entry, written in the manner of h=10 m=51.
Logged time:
h=2 m=10
